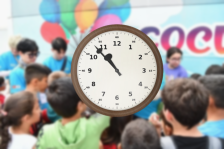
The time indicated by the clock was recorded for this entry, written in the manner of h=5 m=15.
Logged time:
h=10 m=53
